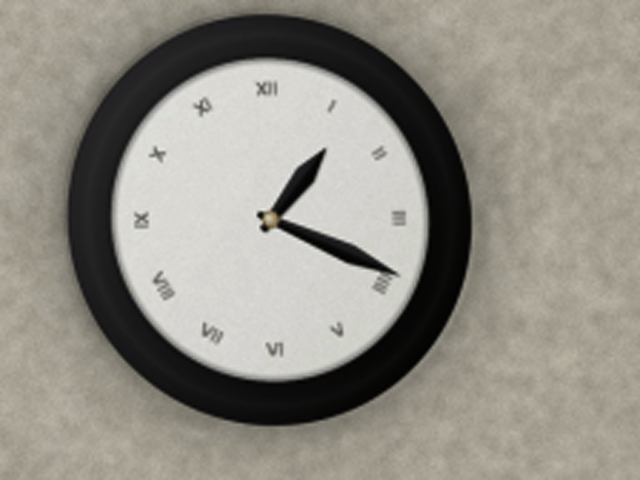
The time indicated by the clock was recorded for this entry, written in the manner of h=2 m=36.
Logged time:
h=1 m=19
